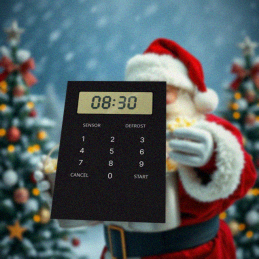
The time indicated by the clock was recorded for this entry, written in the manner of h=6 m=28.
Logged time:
h=8 m=30
